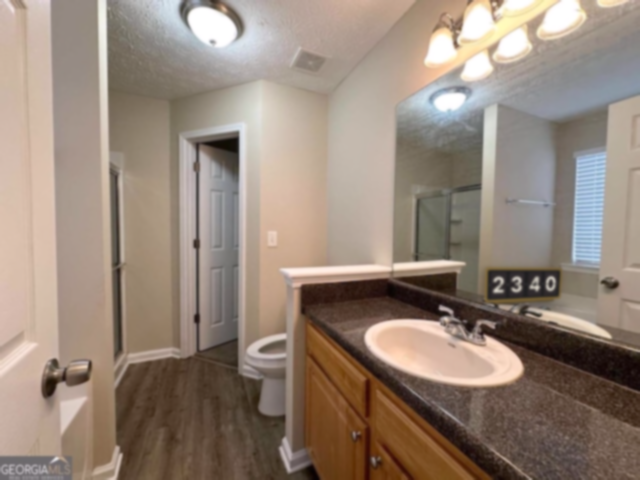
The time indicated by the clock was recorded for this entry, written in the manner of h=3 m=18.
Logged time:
h=23 m=40
